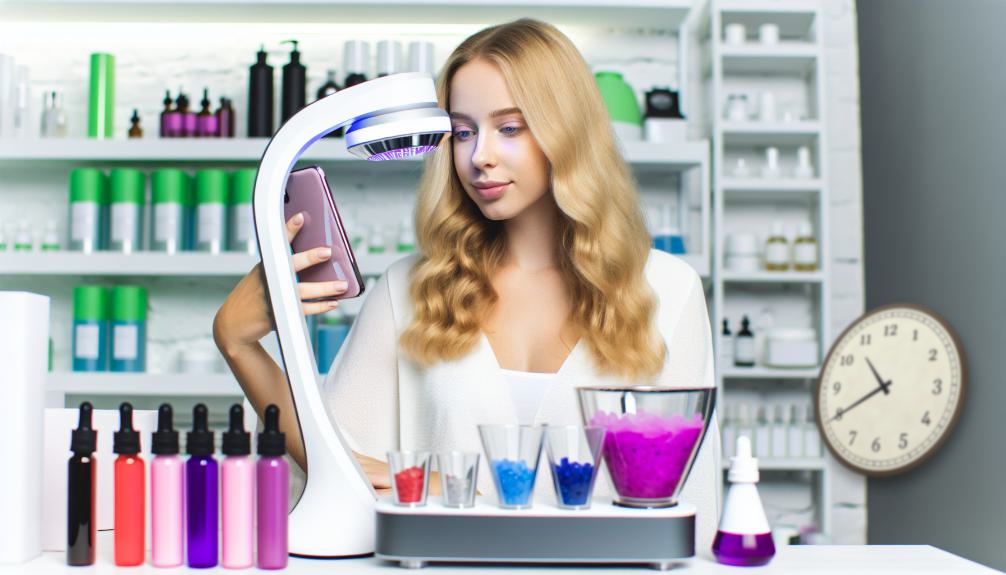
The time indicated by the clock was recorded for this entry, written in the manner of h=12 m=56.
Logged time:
h=10 m=40
